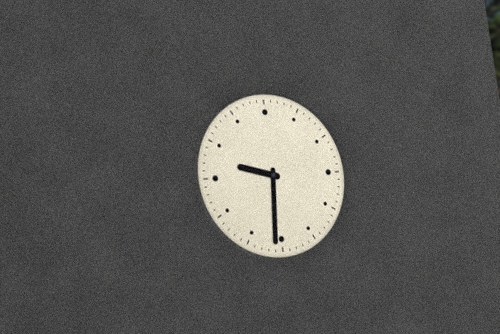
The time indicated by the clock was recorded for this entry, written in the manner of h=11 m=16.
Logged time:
h=9 m=31
